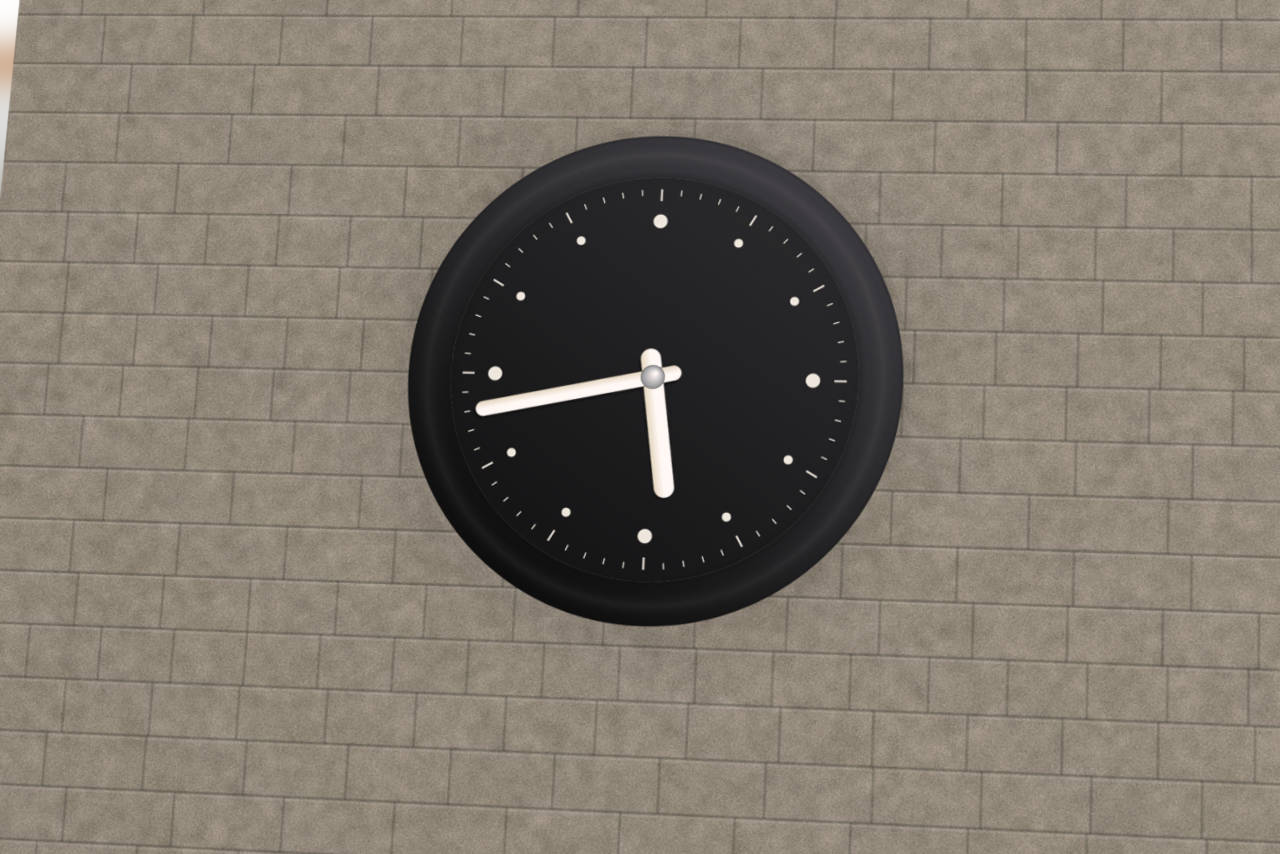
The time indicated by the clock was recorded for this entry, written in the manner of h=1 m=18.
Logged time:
h=5 m=43
